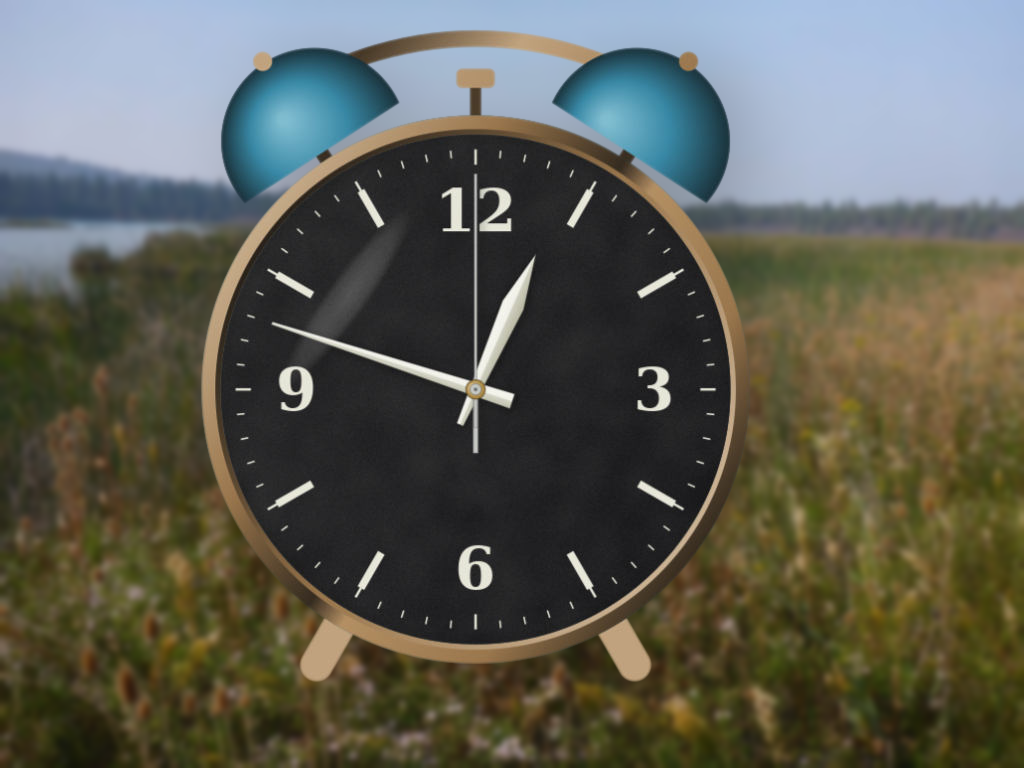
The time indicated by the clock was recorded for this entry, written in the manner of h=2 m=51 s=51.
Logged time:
h=12 m=48 s=0
